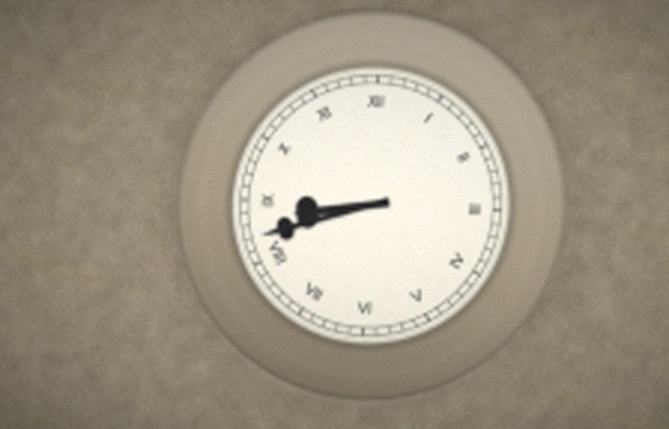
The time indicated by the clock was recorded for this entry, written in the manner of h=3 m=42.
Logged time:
h=8 m=42
